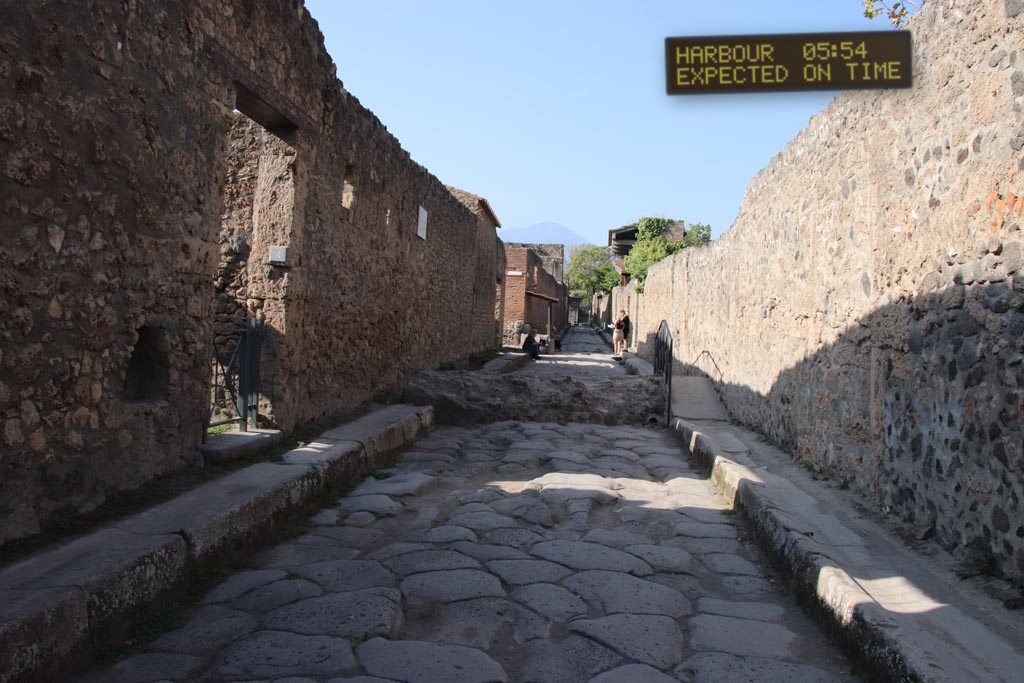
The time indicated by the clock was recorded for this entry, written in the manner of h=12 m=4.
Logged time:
h=5 m=54
